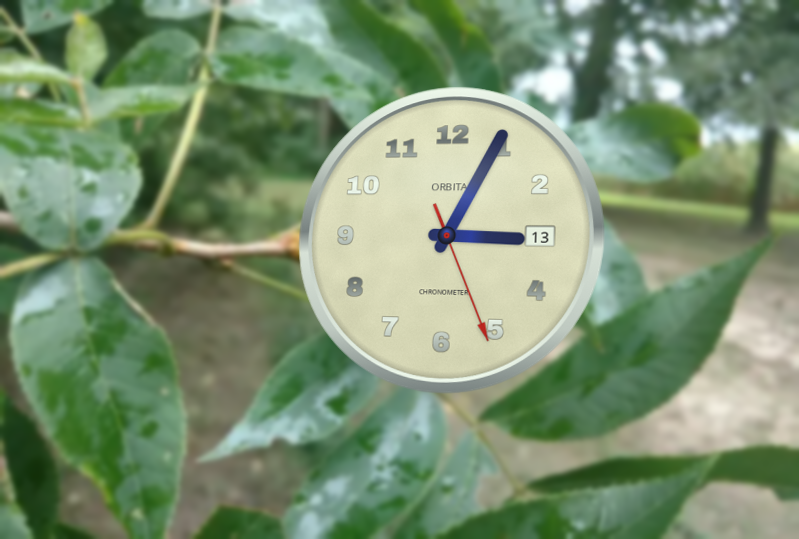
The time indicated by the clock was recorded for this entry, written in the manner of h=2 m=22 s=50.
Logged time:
h=3 m=4 s=26
